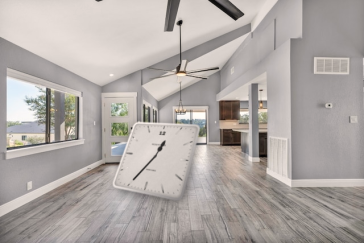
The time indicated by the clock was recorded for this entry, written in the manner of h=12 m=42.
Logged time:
h=12 m=35
